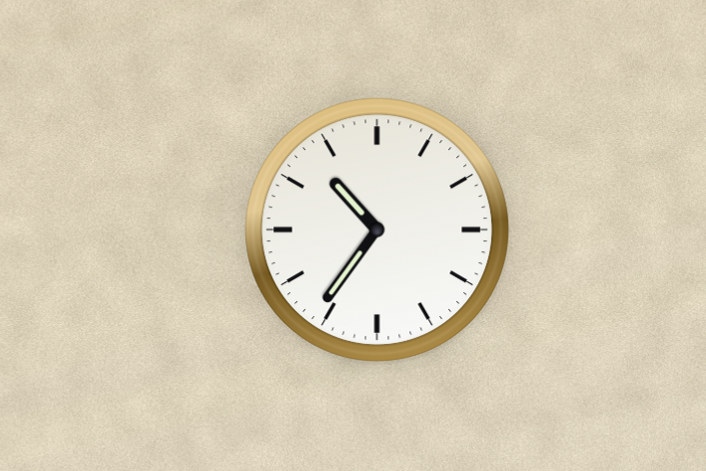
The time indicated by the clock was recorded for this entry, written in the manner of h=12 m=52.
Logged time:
h=10 m=36
